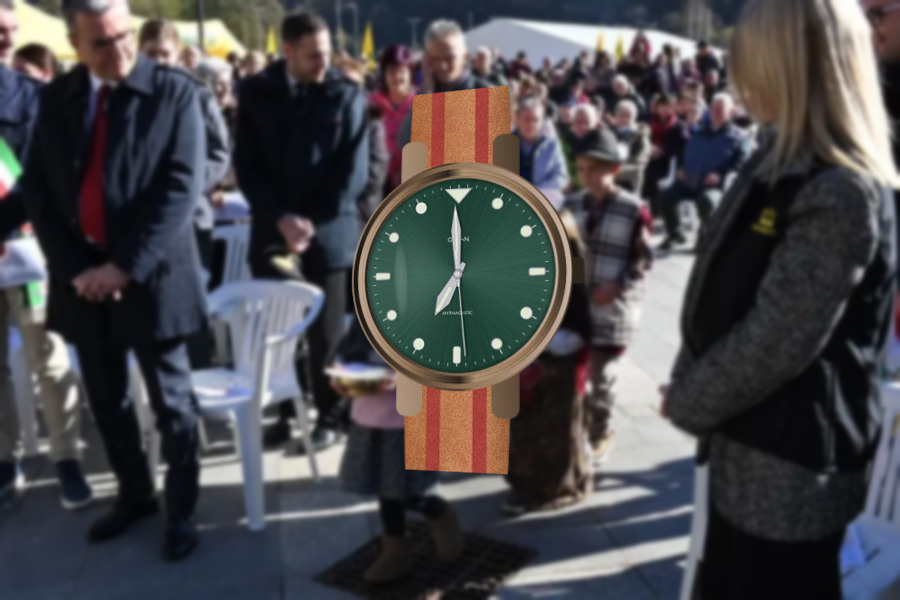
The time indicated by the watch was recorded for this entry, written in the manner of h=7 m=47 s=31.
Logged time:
h=6 m=59 s=29
